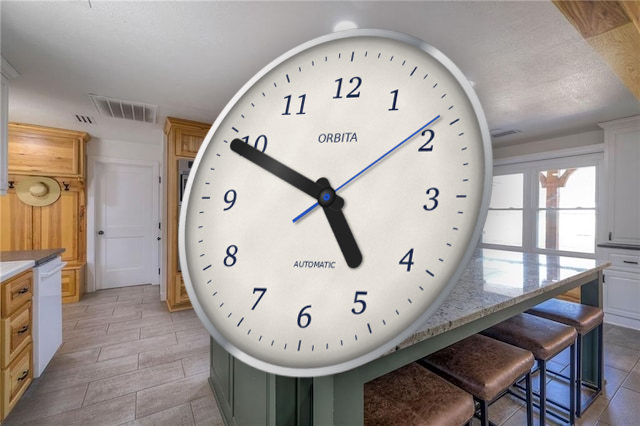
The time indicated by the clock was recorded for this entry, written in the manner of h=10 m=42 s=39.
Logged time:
h=4 m=49 s=9
